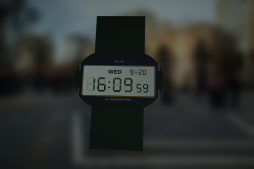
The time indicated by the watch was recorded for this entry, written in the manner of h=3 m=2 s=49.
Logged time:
h=16 m=9 s=59
